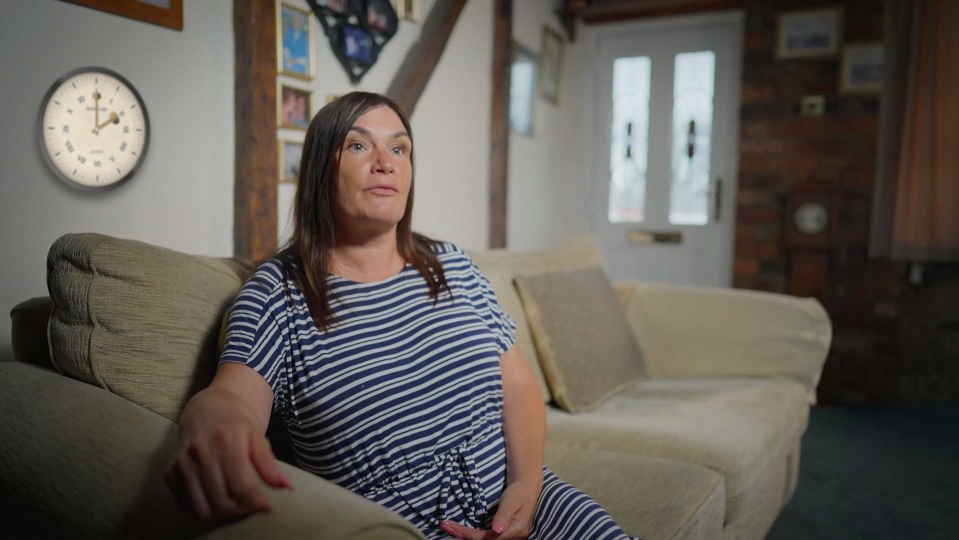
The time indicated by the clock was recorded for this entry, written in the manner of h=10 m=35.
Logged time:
h=2 m=0
